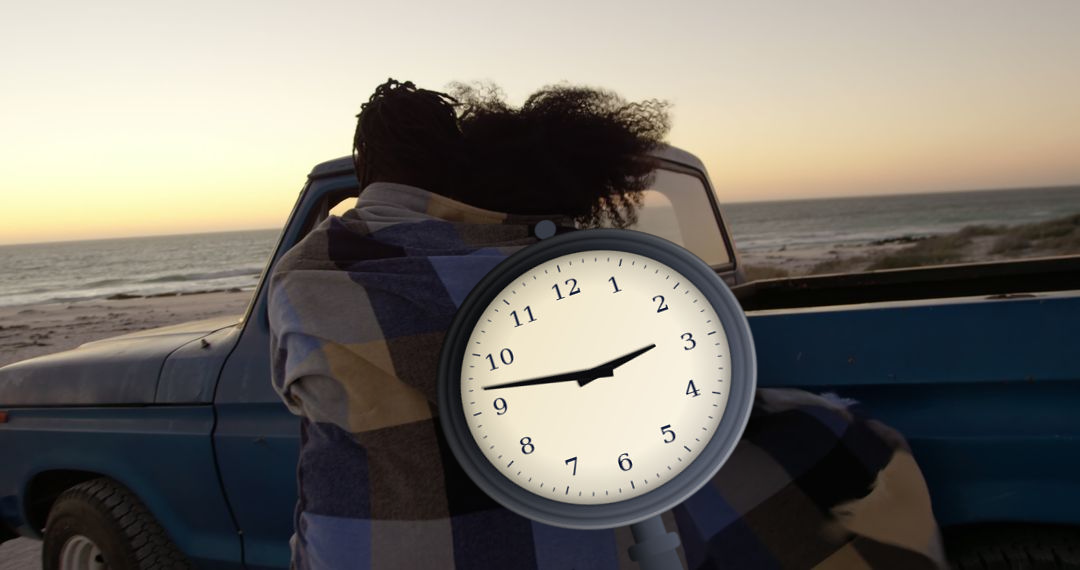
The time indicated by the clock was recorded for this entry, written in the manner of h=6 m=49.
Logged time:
h=2 m=47
